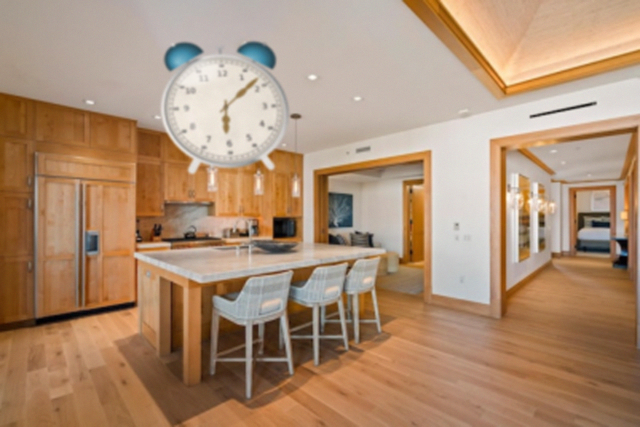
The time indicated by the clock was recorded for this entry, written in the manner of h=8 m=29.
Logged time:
h=6 m=8
